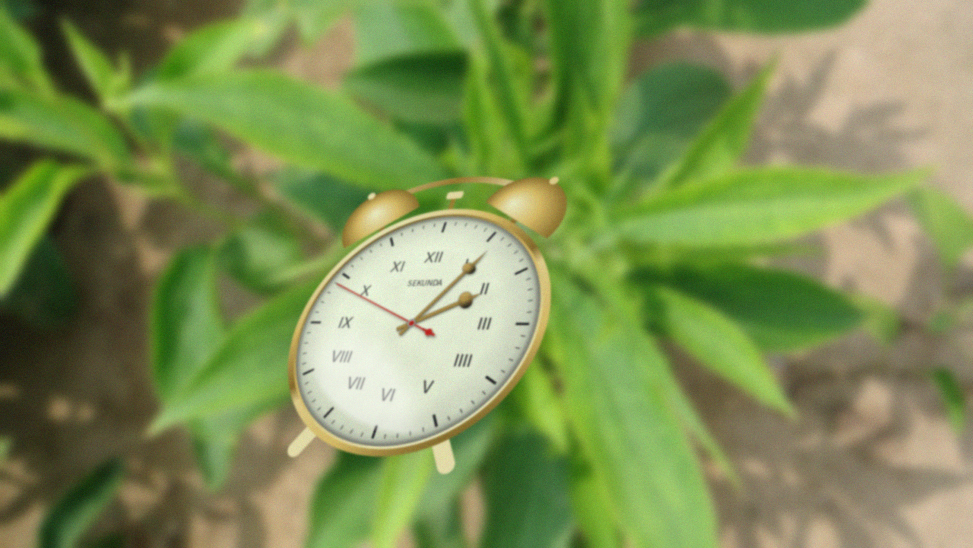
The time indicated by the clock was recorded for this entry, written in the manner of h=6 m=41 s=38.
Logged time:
h=2 m=5 s=49
